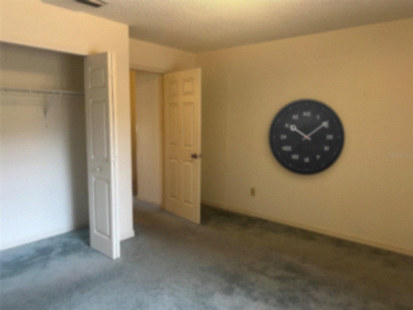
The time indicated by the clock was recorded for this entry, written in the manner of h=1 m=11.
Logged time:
h=10 m=9
